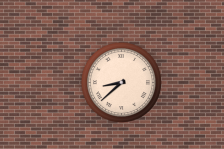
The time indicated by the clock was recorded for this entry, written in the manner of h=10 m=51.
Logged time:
h=8 m=38
